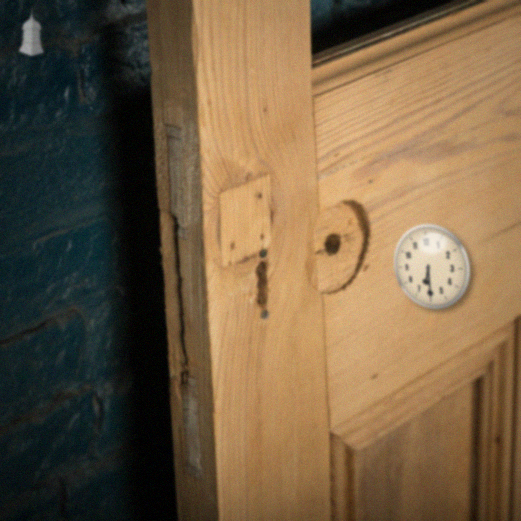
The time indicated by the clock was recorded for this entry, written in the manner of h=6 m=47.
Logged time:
h=6 m=30
